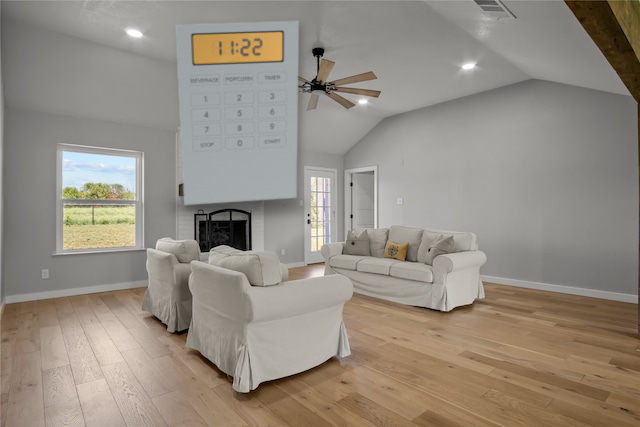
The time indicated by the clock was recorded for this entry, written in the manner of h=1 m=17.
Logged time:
h=11 m=22
